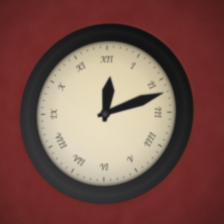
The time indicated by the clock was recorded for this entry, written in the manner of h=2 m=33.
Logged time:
h=12 m=12
